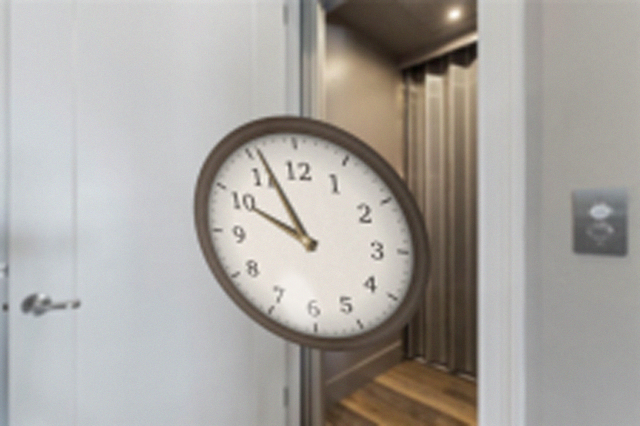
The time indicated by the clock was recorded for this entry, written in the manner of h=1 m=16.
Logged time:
h=9 m=56
